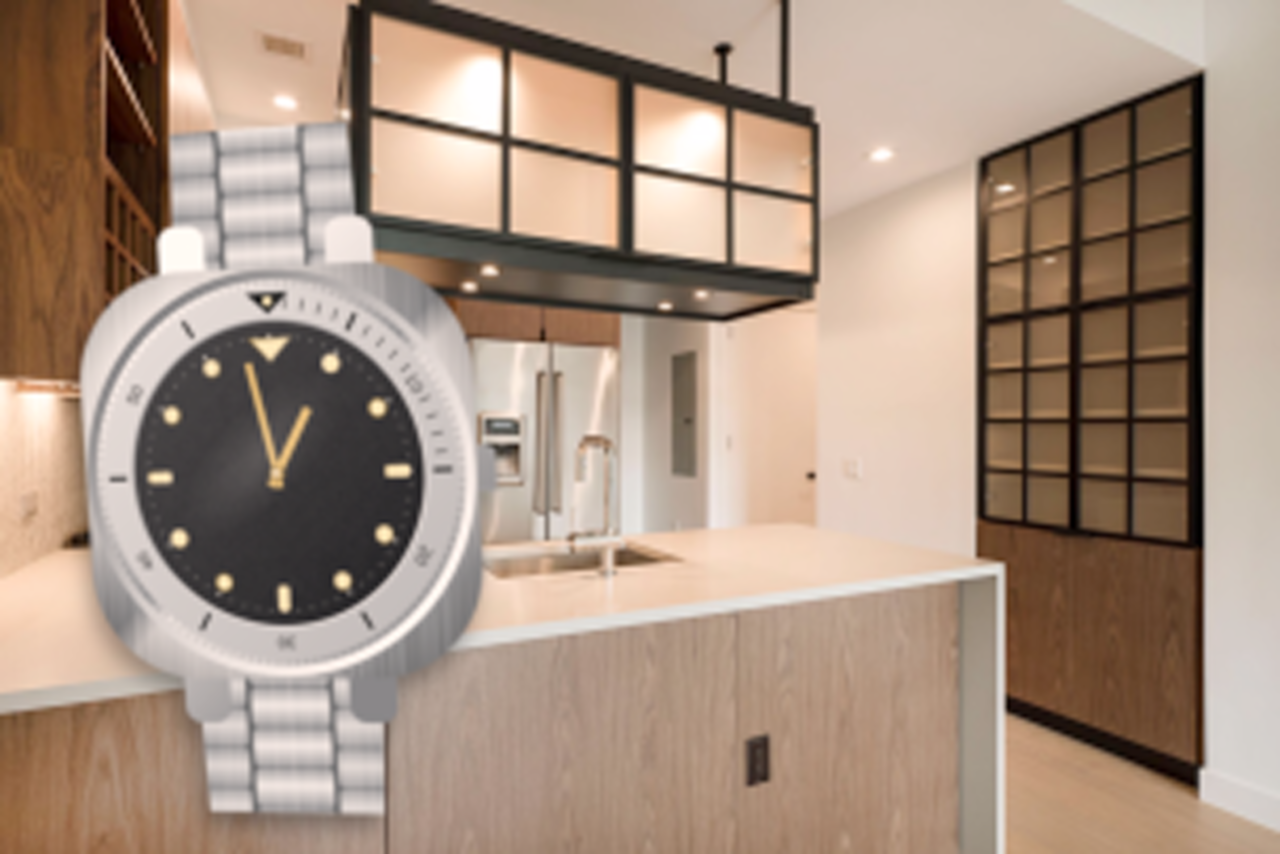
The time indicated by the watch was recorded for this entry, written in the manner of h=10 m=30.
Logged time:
h=12 m=58
